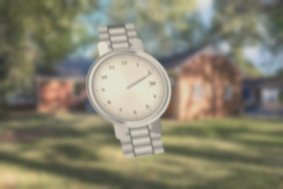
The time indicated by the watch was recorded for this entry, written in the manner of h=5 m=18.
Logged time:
h=2 m=11
